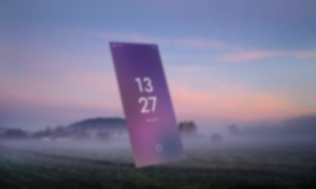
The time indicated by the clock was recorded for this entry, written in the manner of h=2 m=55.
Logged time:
h=13 m=27
